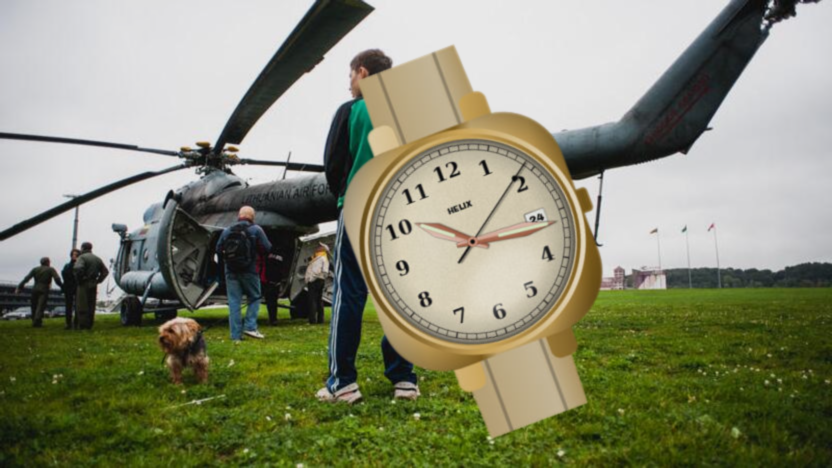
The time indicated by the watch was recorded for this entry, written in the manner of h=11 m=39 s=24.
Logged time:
h=10 m=16 s=9
